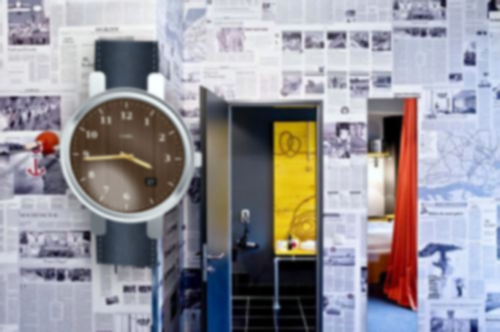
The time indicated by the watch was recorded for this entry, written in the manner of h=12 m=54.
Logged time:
h=3 m=44
